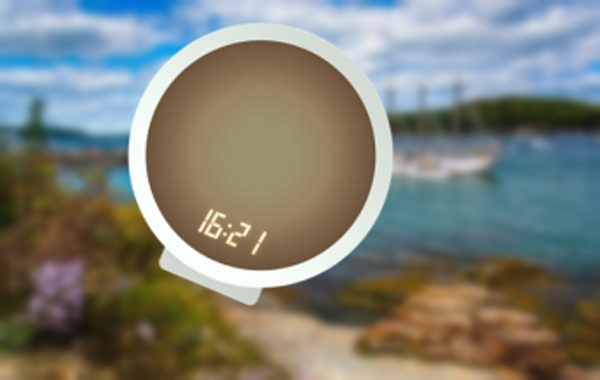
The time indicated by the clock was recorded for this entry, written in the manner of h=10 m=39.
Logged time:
h=16 m=21
